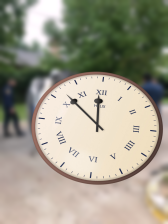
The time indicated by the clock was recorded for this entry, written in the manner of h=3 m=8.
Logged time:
h=11 m=52
